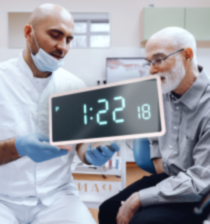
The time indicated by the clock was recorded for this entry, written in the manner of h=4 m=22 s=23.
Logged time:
h=1 m=22 s=18
